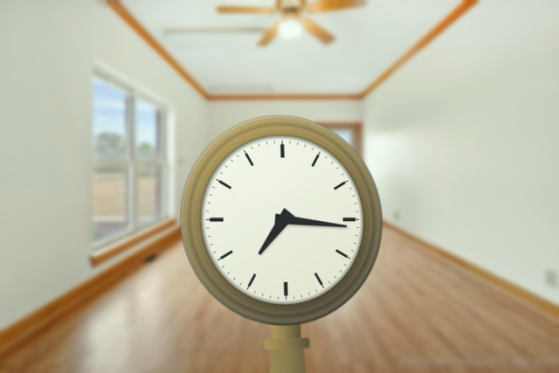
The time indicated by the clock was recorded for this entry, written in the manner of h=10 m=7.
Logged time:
h=7 m=16
